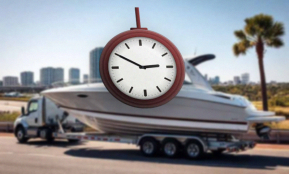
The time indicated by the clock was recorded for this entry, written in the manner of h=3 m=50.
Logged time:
h=2 m=50
